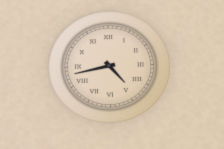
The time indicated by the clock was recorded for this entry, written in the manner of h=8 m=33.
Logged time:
h=4 m=43
